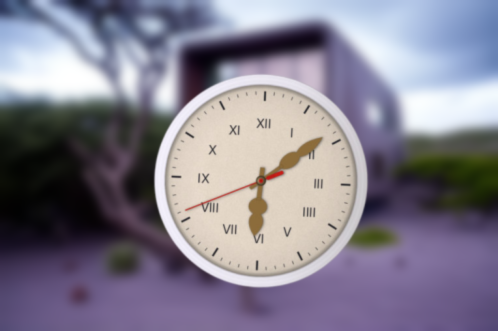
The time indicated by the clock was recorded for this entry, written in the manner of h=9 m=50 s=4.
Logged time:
h=6 m=8 s=41
